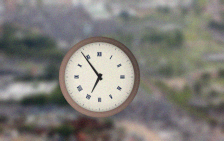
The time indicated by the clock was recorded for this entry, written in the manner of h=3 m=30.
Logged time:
h=6 m=54
